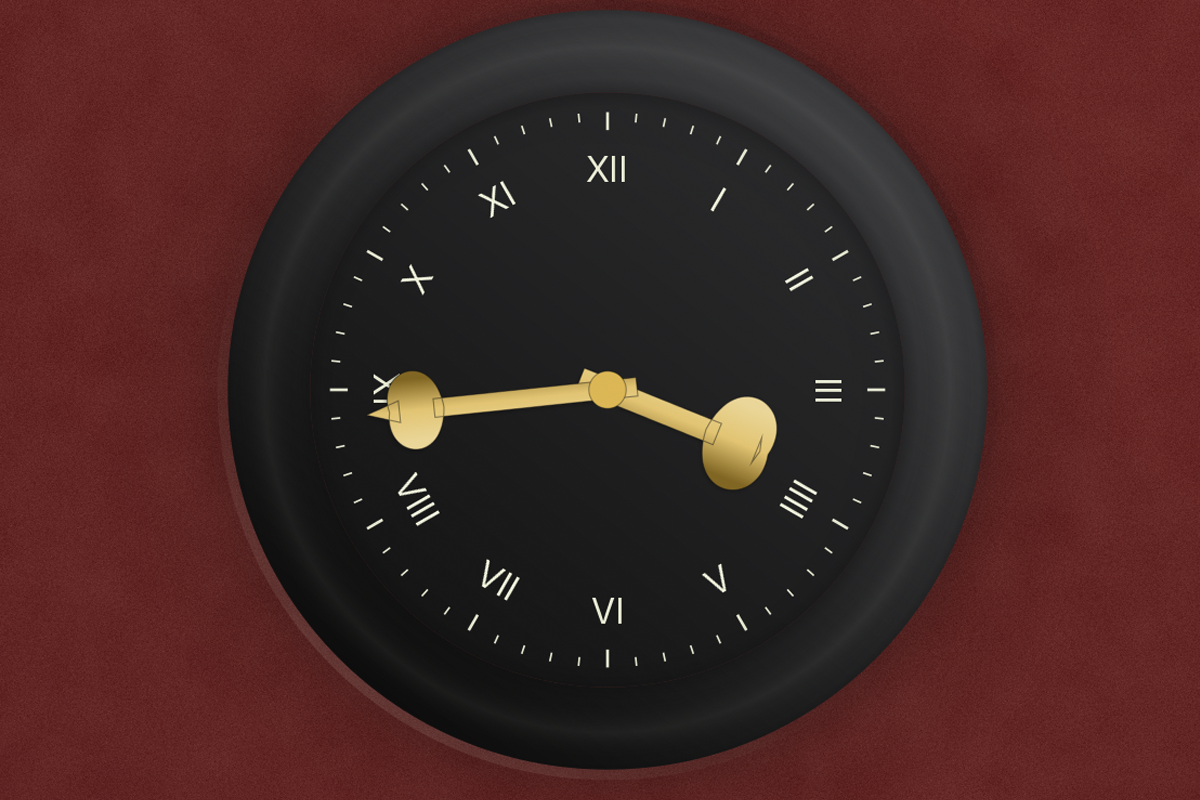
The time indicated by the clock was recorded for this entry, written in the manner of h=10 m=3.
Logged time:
h=3 m=44
